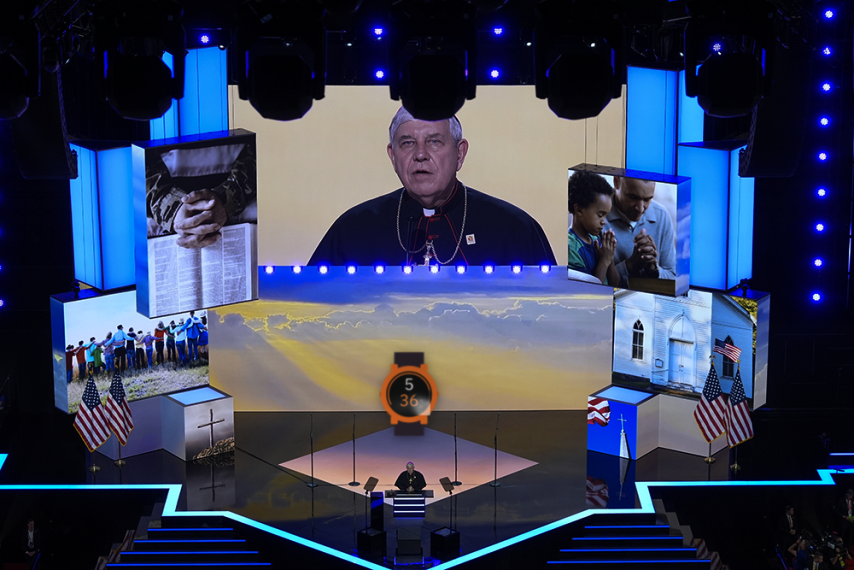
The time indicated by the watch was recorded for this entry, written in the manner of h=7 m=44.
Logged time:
h=5 m=36
